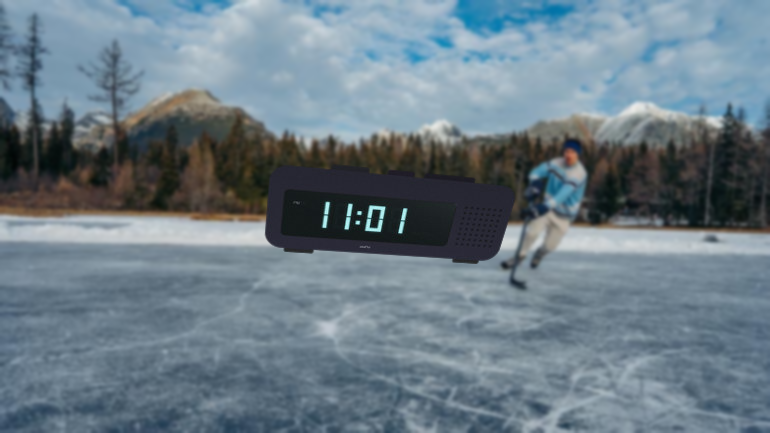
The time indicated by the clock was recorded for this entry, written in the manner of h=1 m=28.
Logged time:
h=11 m=1
